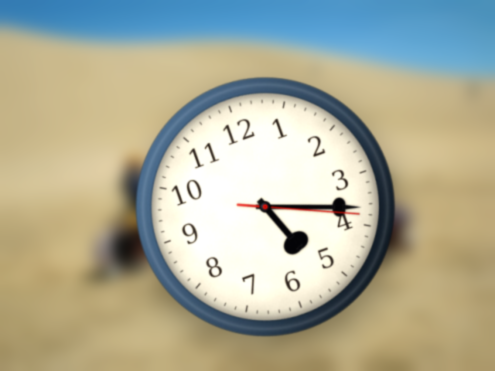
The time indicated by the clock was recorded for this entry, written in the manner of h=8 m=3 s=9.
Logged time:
h=5 m=18 s=19
